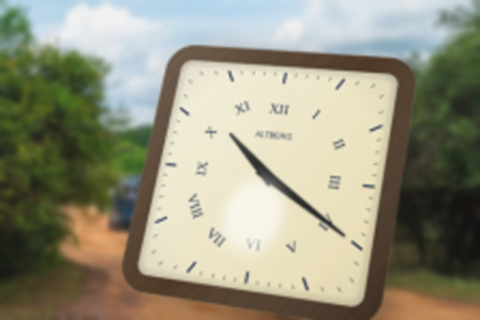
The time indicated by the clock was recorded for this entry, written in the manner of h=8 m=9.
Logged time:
h=10 m=20
